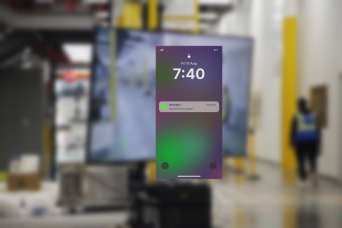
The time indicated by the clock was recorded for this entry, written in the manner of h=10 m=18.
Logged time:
h=7 m=40
